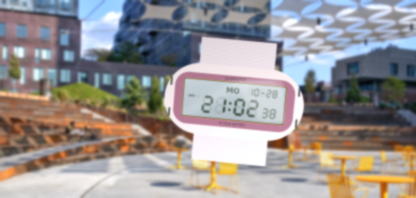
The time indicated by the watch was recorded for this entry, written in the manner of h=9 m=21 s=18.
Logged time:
h=21 m=2 s=38
